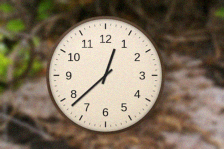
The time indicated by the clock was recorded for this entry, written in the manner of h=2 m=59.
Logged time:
h=12 m=38
